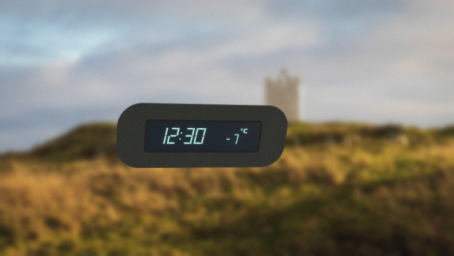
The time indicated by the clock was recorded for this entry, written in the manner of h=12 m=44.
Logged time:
h=12 m=30
